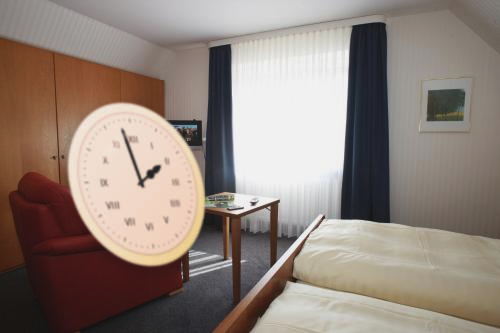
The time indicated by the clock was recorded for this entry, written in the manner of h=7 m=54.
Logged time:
h=1 m=58
